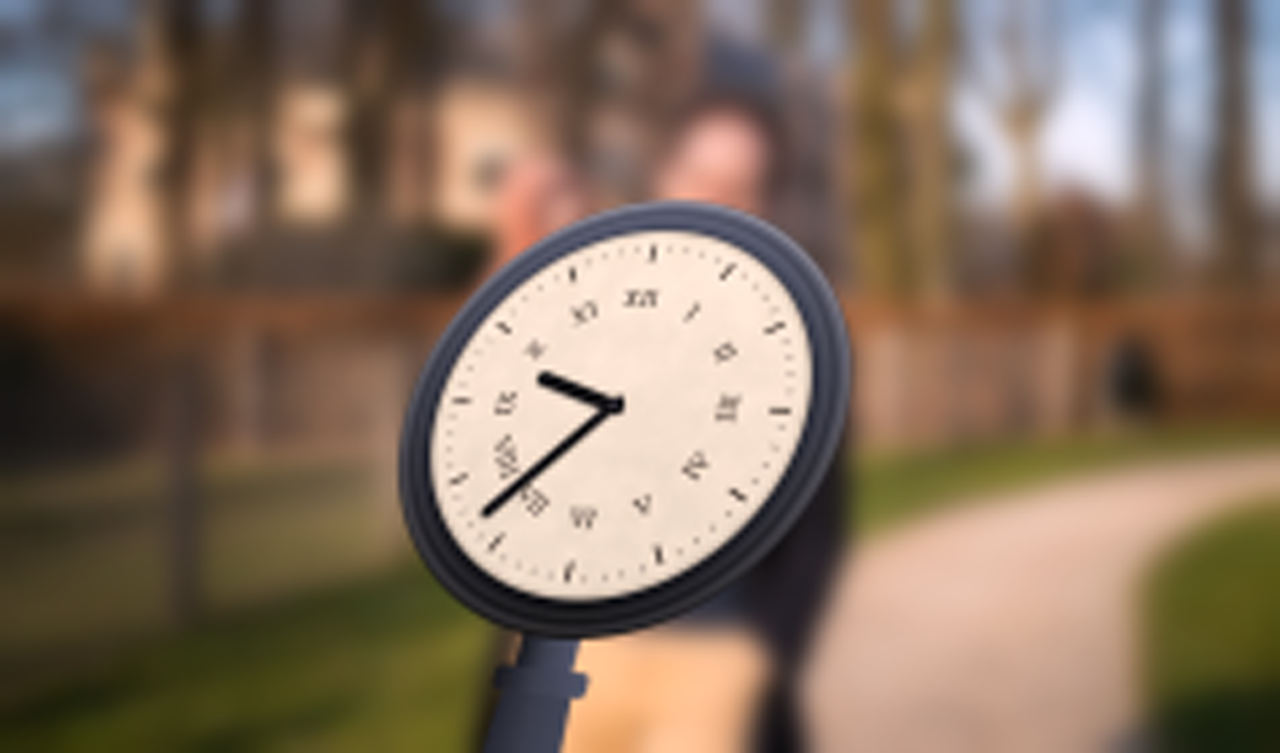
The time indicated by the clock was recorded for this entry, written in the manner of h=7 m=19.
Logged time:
h=9 m=37
